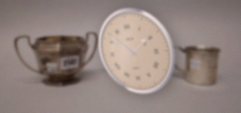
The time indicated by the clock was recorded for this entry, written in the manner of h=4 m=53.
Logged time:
h=1 m=52
